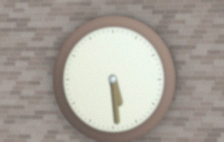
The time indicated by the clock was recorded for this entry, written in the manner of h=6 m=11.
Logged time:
h=5 m=29
